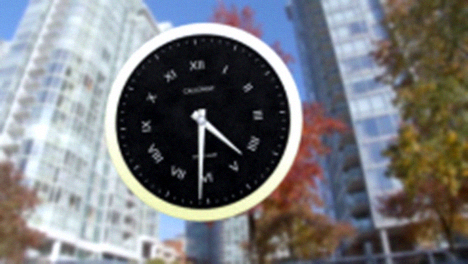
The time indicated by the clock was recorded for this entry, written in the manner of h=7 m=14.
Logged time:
h=4 m=31
